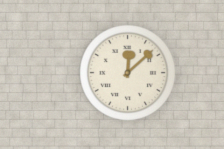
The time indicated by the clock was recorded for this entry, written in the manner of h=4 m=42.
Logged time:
h=12 m=8
